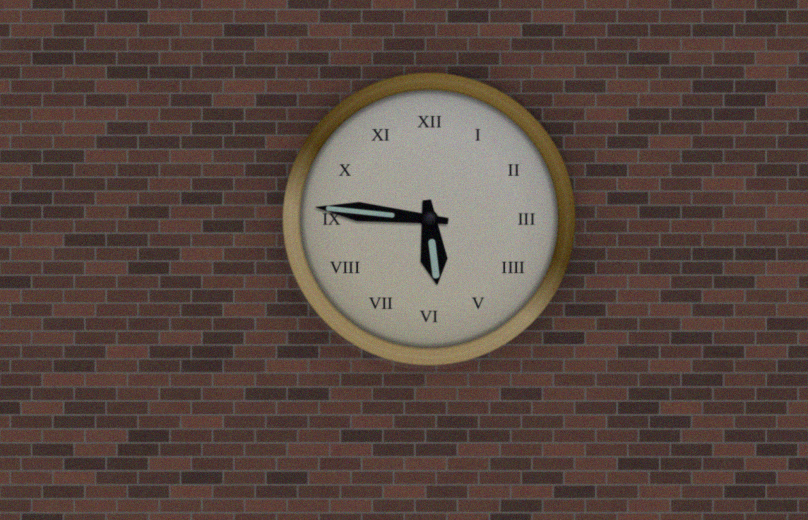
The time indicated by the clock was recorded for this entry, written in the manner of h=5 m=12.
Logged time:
h=5 m=46
